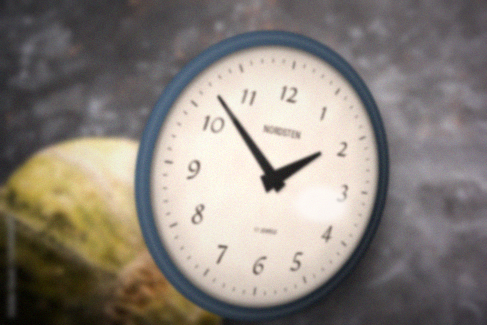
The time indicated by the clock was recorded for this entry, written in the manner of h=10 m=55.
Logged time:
h=1 m=52
